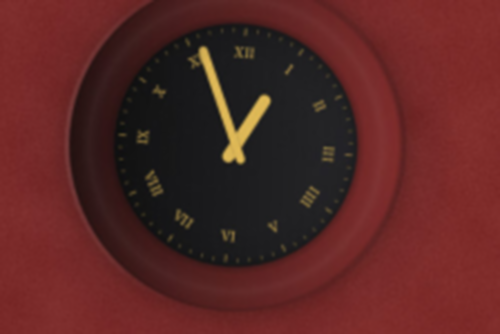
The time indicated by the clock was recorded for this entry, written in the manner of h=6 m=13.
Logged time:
h=12 m=56
